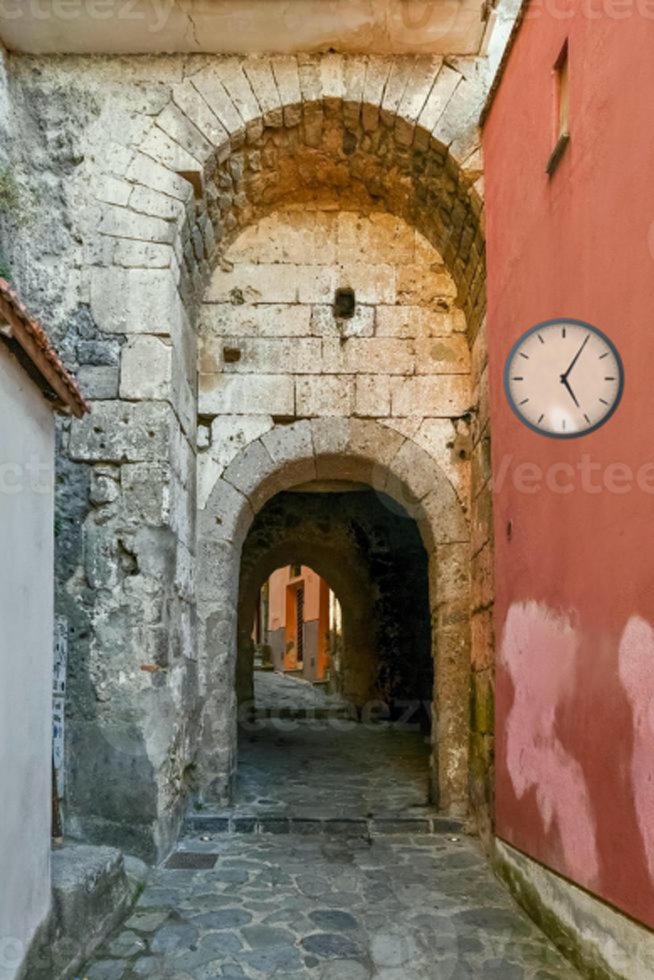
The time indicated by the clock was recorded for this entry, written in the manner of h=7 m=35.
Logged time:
h=5 m=5
